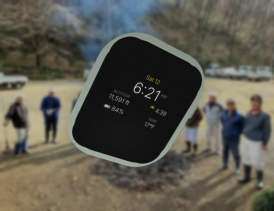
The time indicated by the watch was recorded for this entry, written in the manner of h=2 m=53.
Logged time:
h=6 m=21
